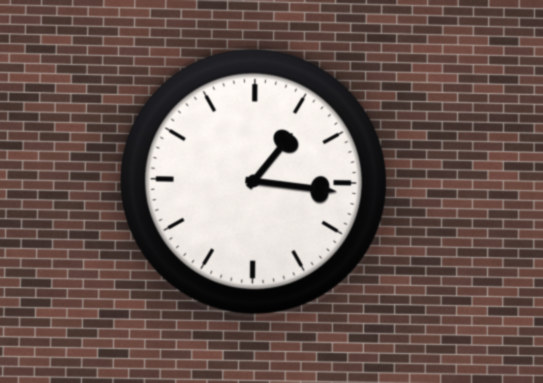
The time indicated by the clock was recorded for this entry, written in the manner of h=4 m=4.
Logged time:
h=1 m=16
